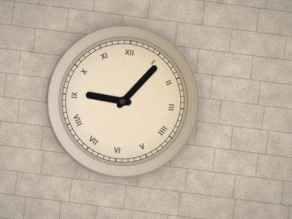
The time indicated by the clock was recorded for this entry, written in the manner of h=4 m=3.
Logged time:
h=9 m=6
